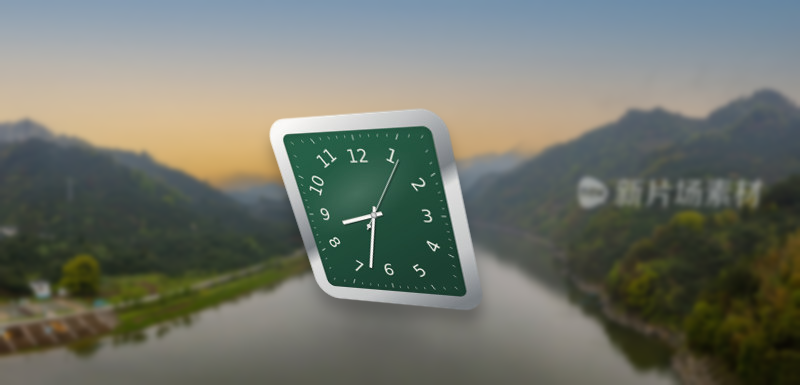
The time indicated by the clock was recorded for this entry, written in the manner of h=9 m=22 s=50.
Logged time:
h=8 m=33 s=6
